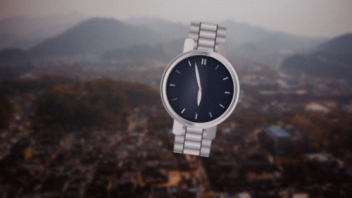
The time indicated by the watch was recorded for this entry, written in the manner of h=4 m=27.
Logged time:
h=5 m=57
